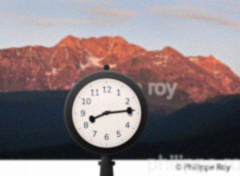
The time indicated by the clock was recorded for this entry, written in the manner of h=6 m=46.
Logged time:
h=8 m=14
